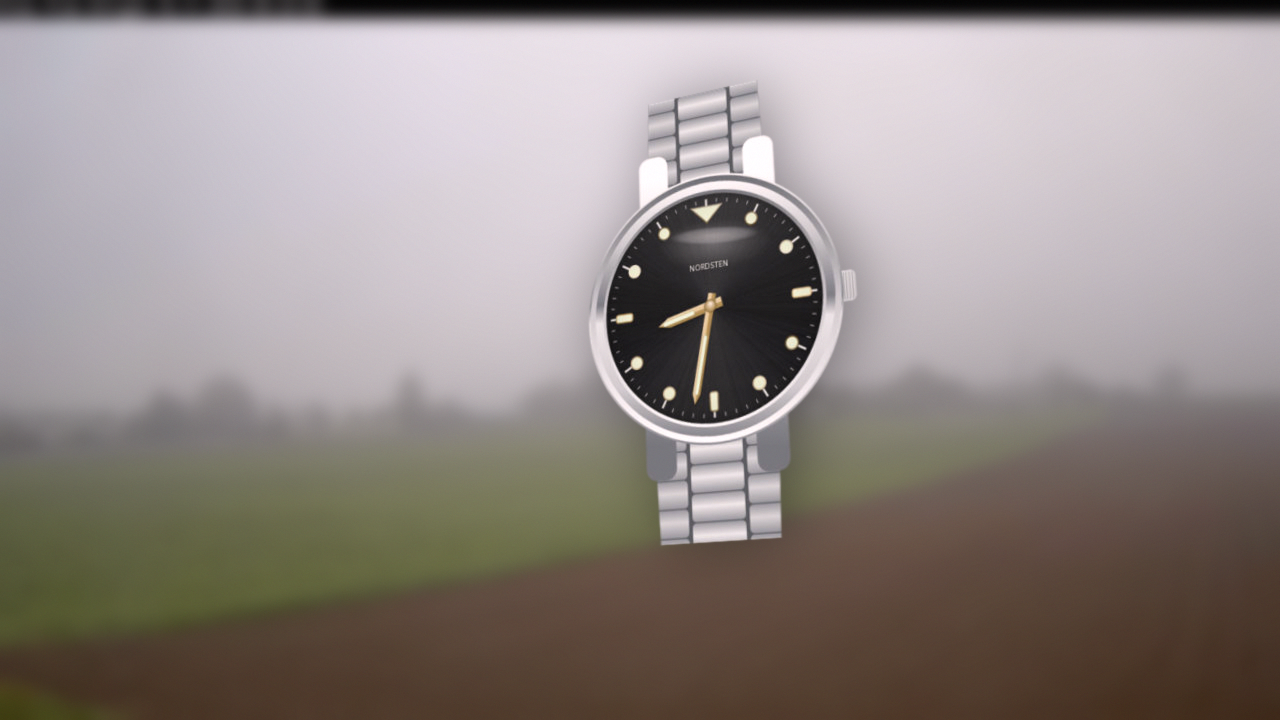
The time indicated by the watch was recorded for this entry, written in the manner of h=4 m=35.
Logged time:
h=8 m=32
